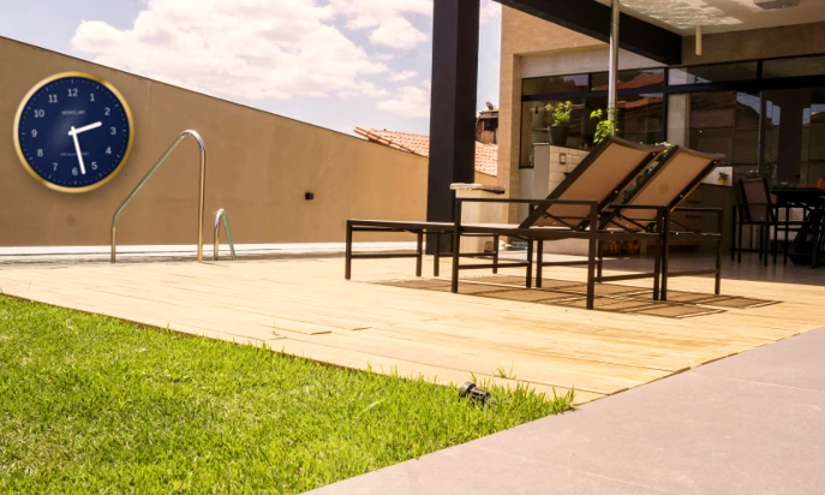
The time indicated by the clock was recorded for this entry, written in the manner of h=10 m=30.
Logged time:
h=2 m=28
